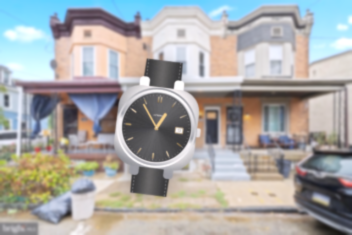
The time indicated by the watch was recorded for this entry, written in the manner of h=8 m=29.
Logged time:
h=12 m=54
